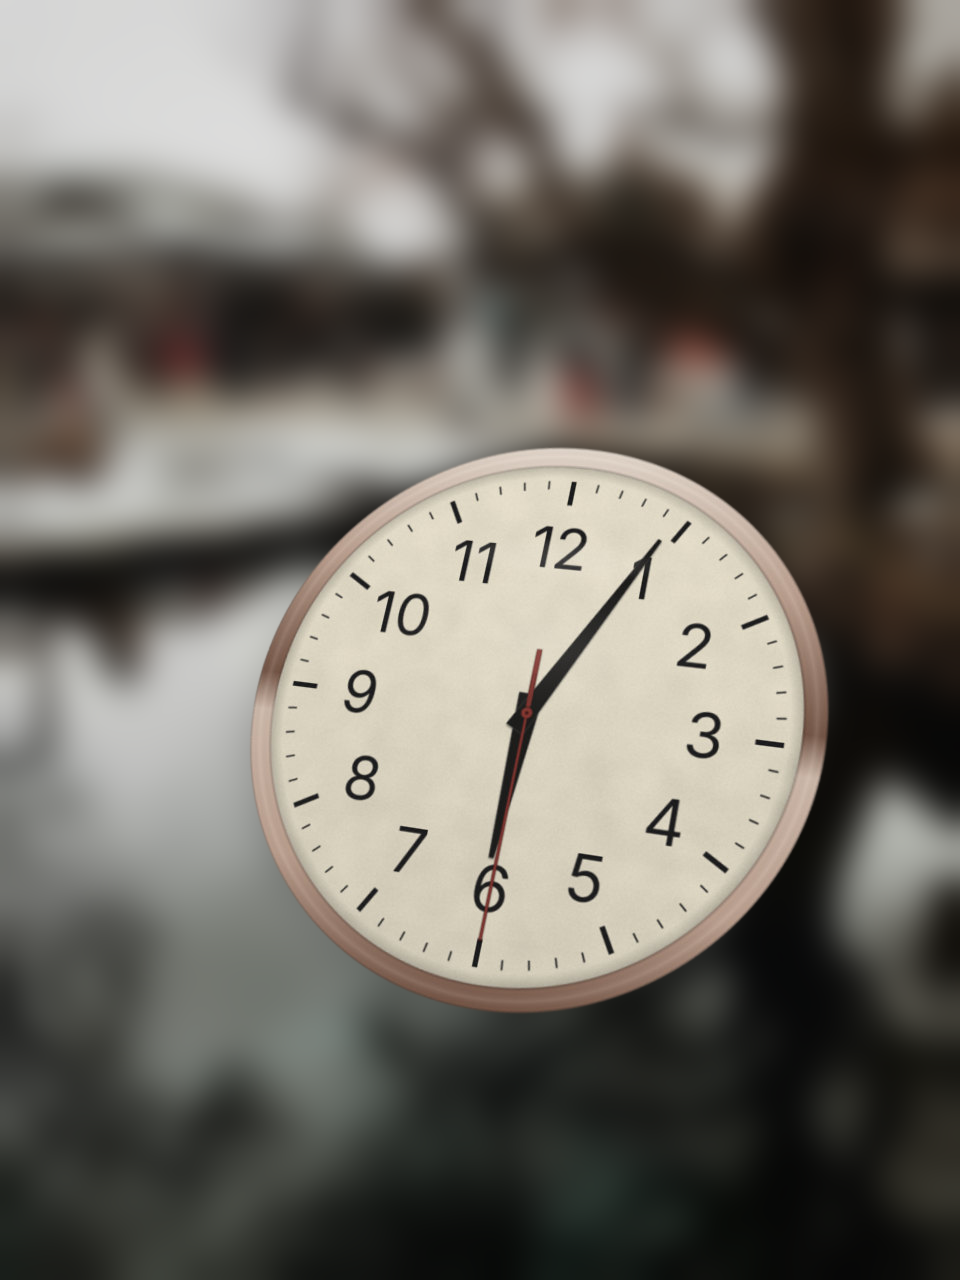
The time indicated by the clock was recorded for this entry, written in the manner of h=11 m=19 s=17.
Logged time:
h=6 m=4 s=30
